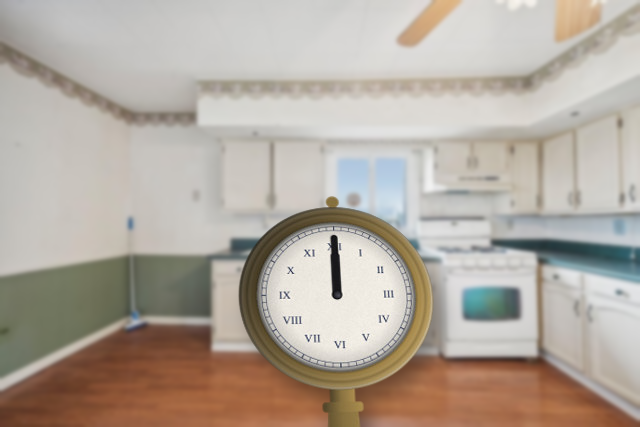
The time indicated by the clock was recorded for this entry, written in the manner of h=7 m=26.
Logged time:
h=12 m=0
